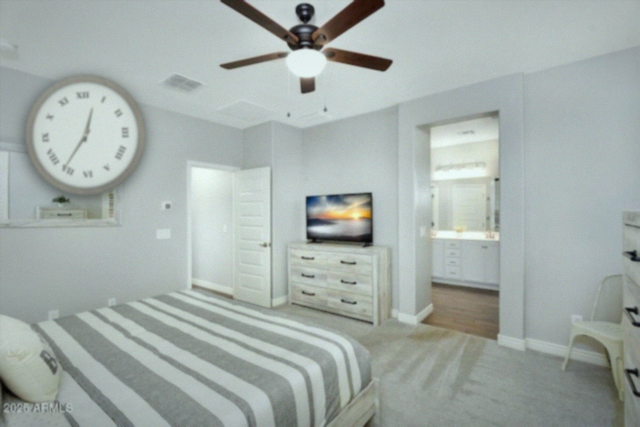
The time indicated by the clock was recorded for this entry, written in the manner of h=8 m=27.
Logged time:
h=12 m=36
